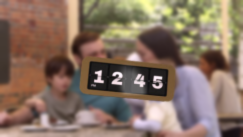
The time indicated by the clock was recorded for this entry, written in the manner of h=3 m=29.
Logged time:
h=12 m=45
